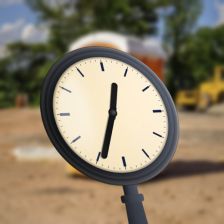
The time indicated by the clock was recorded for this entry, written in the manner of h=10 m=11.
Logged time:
h=12 m=34
